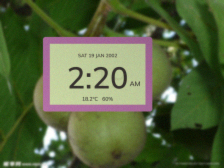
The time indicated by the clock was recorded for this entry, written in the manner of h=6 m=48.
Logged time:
h=2 m=20
